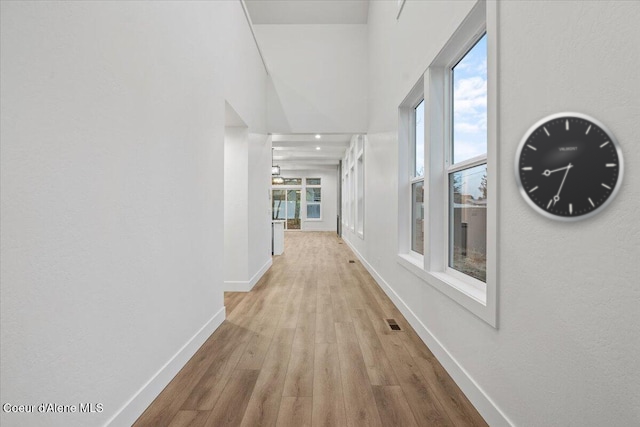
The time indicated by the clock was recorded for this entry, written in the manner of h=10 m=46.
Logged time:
h=8 m=34
